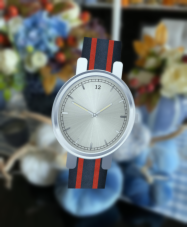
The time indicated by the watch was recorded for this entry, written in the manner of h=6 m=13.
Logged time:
h=1 m=49
